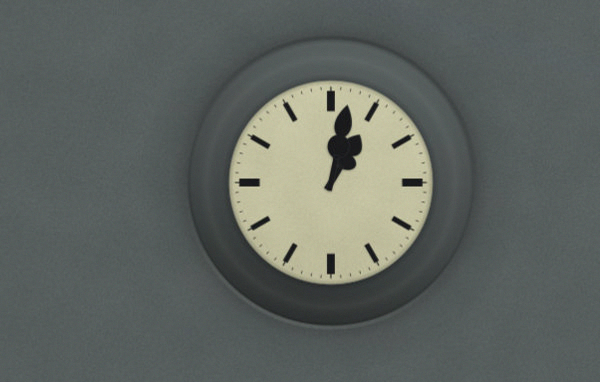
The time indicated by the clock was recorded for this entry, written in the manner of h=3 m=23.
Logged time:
h=1 m=2
